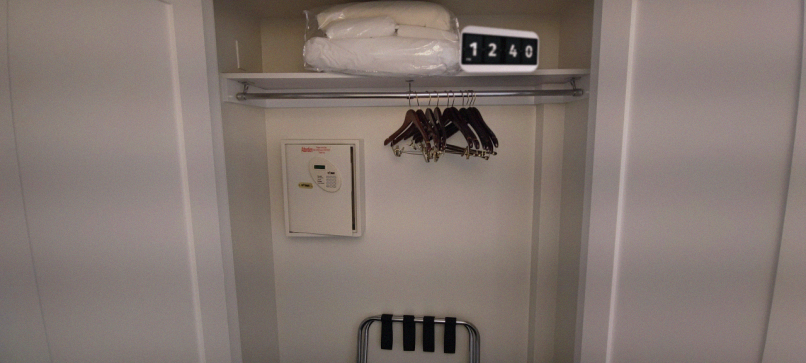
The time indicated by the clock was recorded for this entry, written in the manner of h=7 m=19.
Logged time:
h=12 m=40
